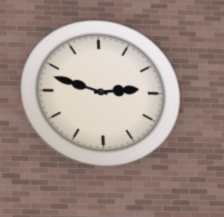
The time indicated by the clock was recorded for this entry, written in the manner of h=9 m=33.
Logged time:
h=2 m=48
